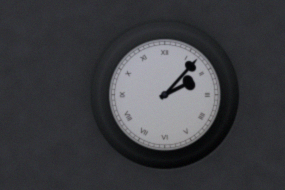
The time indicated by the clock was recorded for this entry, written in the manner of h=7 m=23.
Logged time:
h=2 m=7
